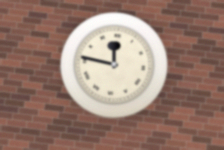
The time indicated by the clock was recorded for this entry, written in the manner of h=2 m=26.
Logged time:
h=11 m=46
